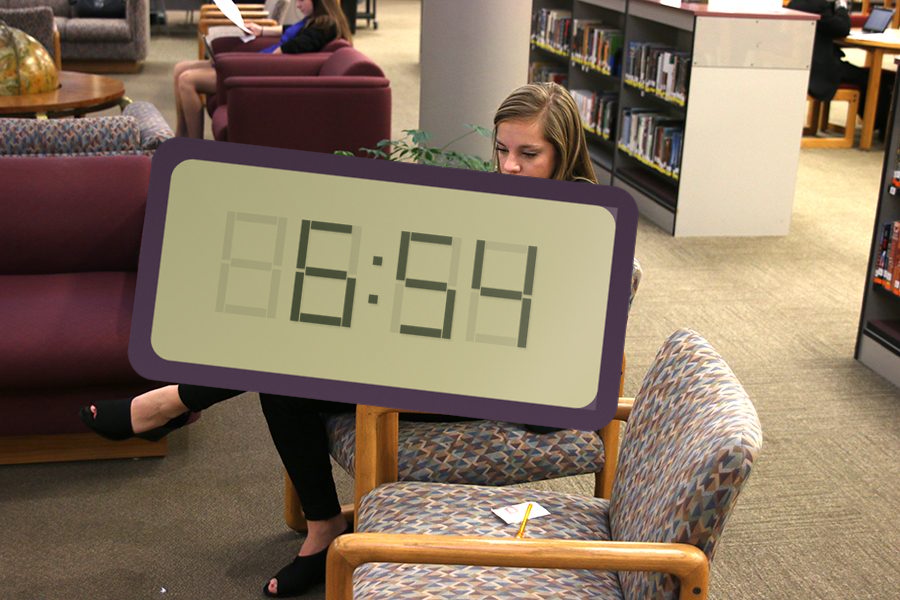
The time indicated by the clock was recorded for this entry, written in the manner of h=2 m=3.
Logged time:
h=6 m=54
